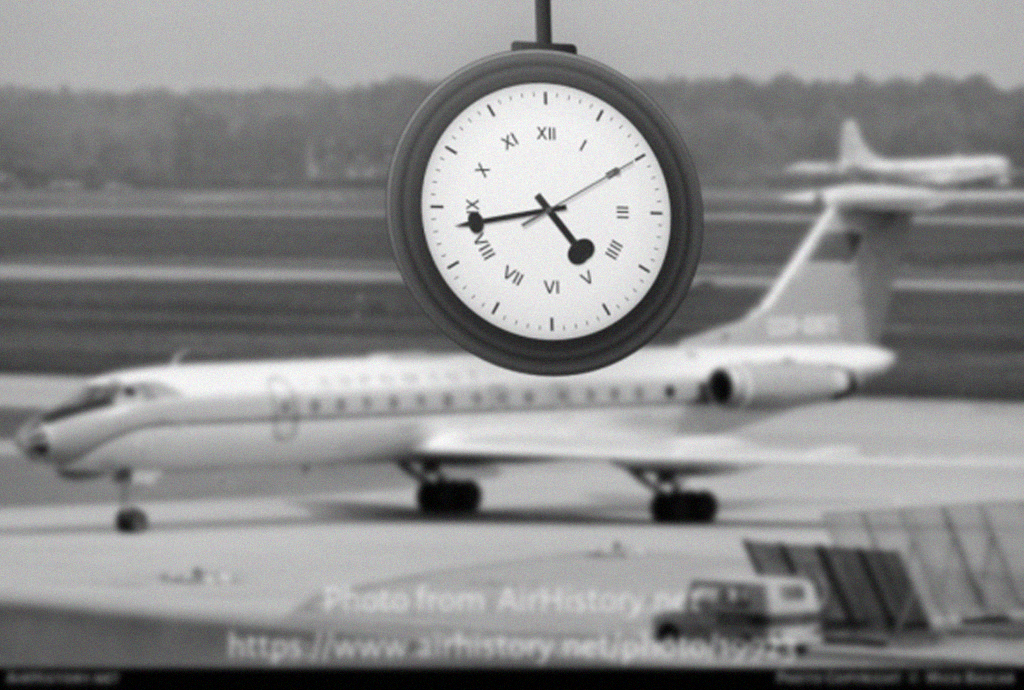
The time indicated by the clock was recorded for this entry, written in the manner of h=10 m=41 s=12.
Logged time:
h=4 m=43 s=10
